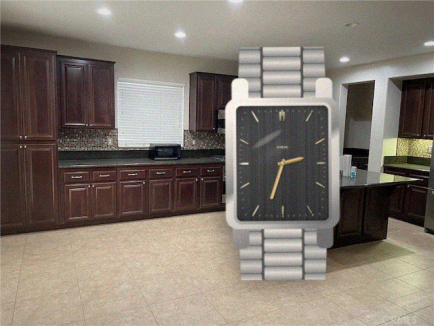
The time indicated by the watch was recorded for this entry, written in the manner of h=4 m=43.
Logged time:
h=2 m=33
